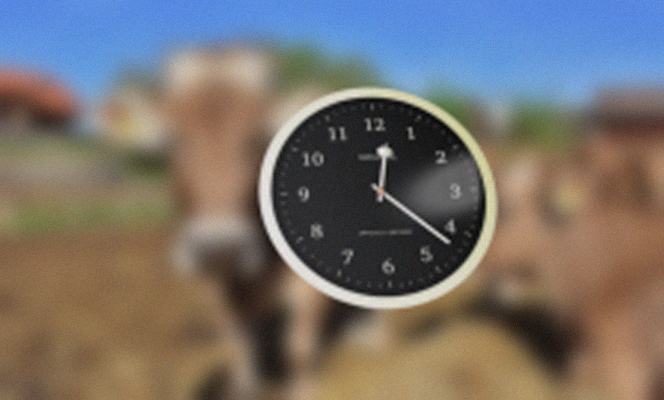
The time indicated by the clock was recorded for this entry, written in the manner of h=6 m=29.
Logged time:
h=12 m=22
